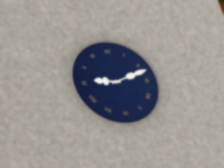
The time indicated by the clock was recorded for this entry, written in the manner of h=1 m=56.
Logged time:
h=9 m=12
